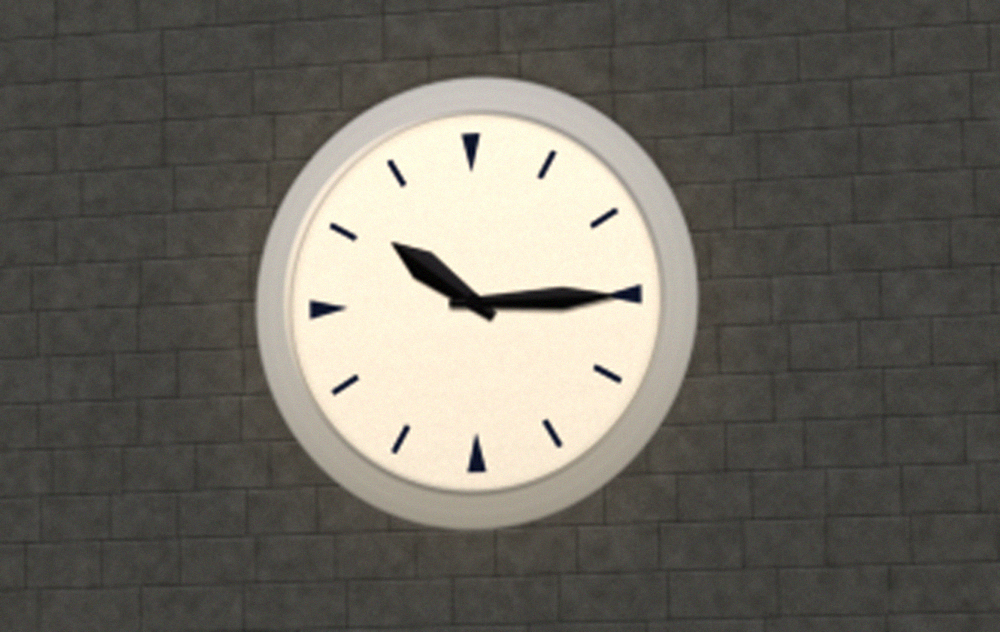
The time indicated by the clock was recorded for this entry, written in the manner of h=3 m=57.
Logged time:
h=10 m=15
